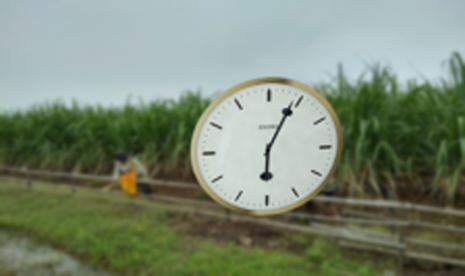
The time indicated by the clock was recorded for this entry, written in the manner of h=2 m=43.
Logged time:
h=6 m=4
